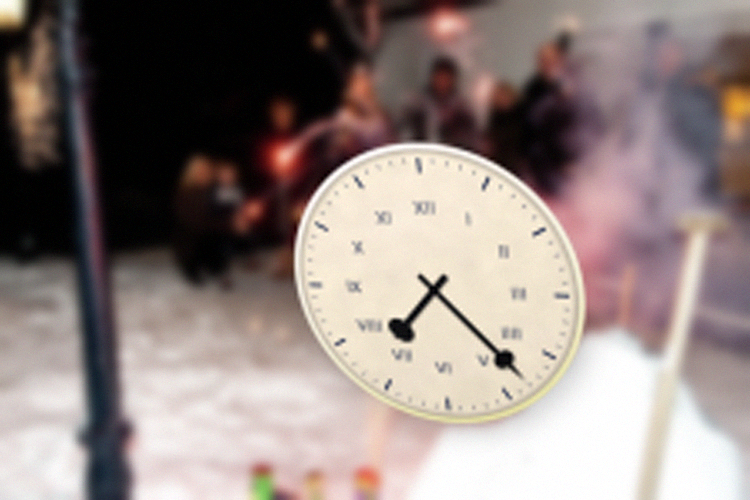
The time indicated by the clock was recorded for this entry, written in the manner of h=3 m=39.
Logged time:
h=7 m=23
